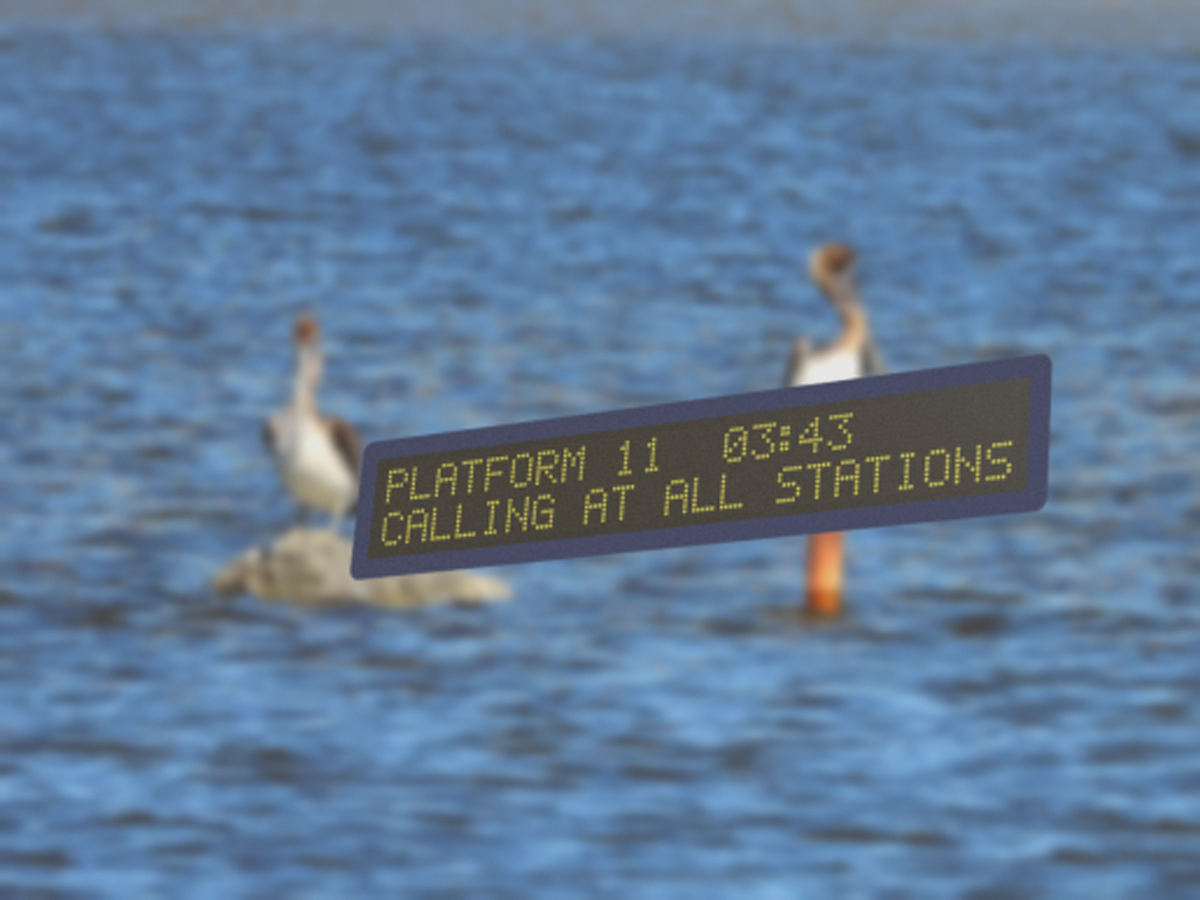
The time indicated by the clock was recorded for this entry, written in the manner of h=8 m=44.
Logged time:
h=3 m=43
